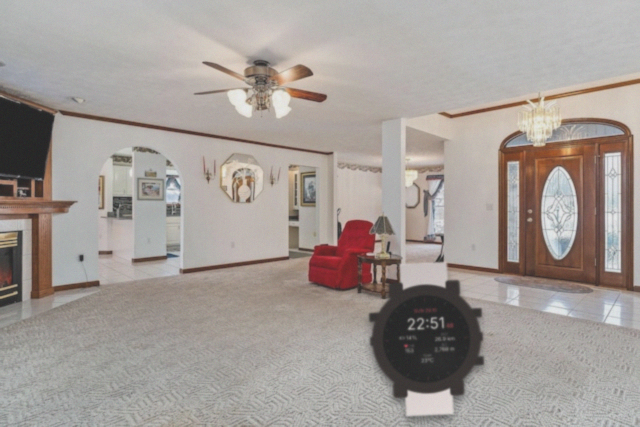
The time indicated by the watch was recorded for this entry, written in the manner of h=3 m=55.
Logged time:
h=22 m=51
